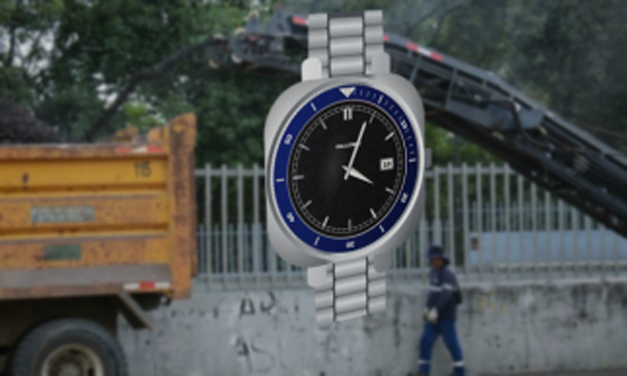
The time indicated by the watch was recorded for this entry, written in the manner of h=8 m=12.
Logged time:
h=4 m=4
